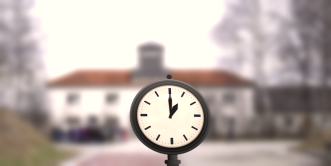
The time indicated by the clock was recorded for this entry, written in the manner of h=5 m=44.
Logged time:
h=1 m=0
